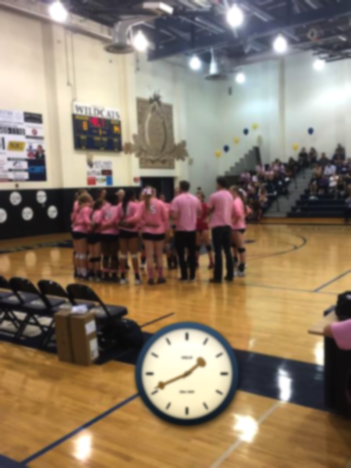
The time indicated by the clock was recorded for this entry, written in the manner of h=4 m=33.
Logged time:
h=1 m=41
